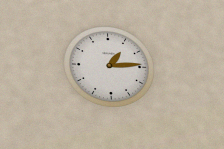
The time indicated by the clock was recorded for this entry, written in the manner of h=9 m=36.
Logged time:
h=1 m=14
